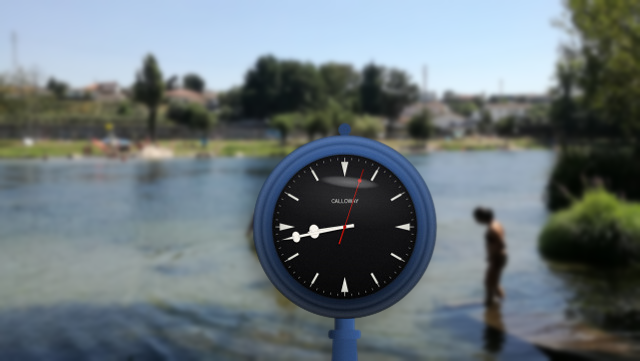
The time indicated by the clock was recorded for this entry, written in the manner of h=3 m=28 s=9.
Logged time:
h=8 m=43 s=3
